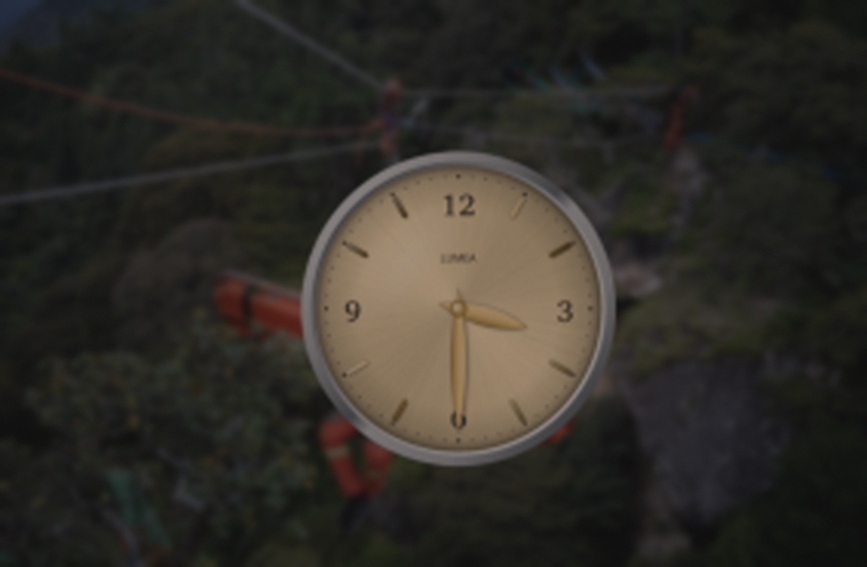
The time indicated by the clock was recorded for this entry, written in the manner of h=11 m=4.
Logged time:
h=3 m=30
